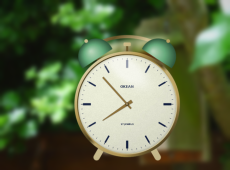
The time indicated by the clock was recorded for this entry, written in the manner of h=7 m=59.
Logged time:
h=7 m=53
